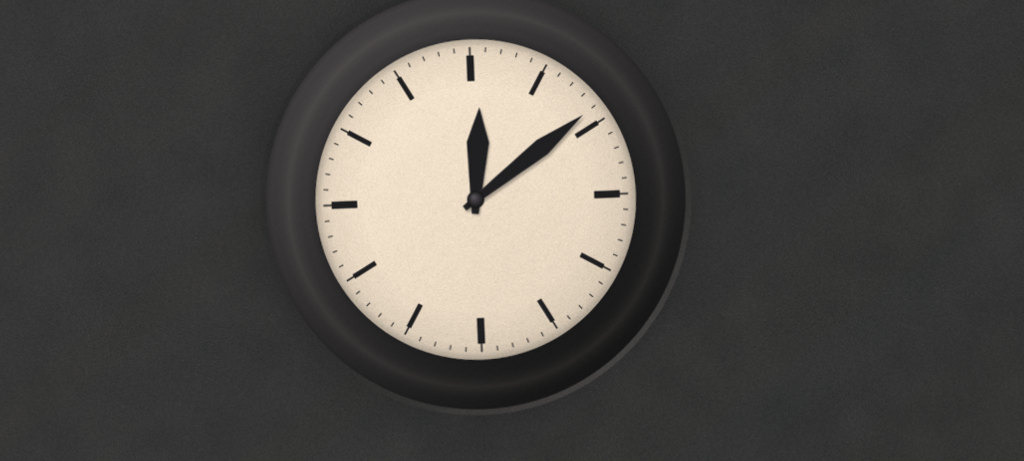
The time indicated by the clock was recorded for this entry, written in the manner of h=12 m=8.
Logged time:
h=12 m=9
